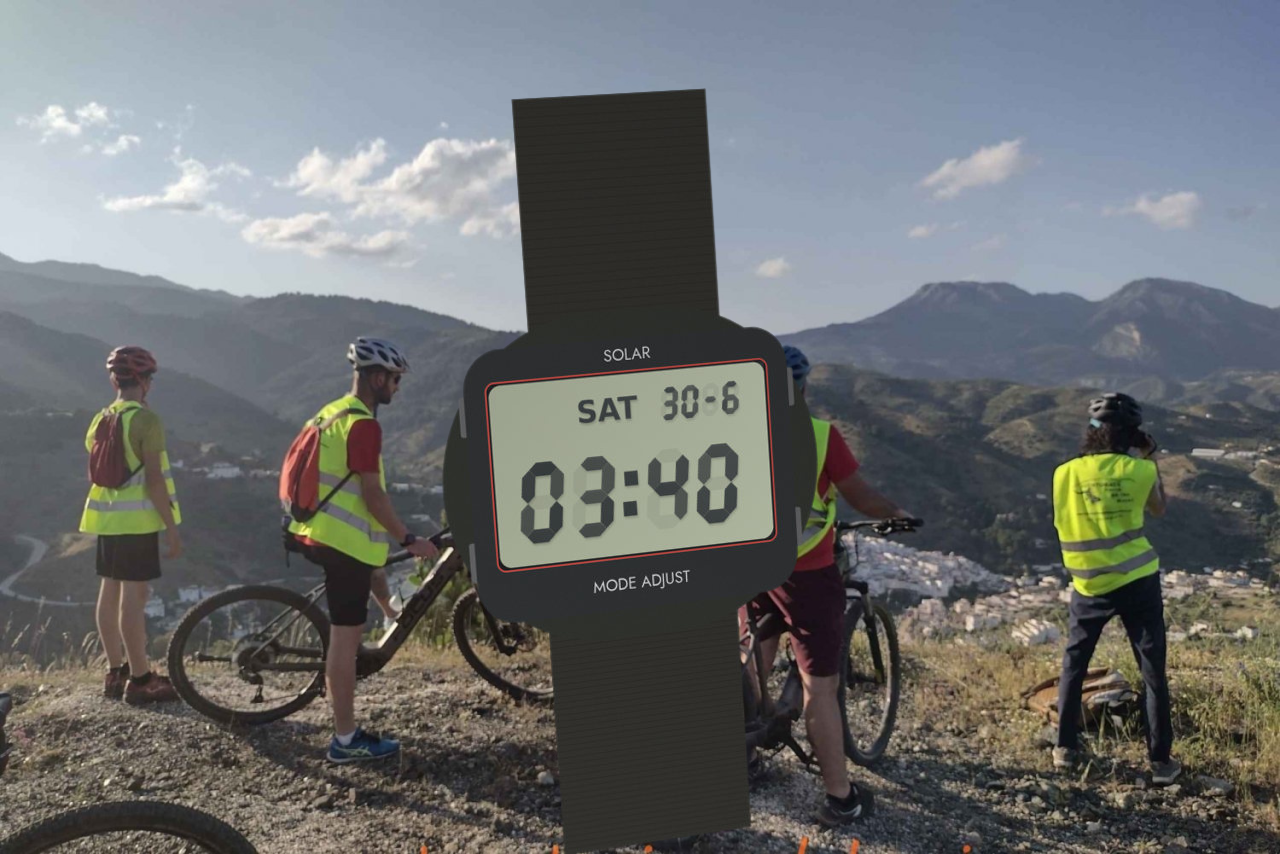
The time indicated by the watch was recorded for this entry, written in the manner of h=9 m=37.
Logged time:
h=3 m=40
